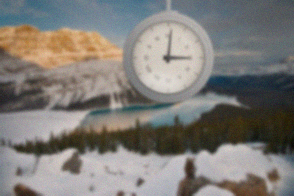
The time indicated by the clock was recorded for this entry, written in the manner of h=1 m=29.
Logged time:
h=3 m=1
